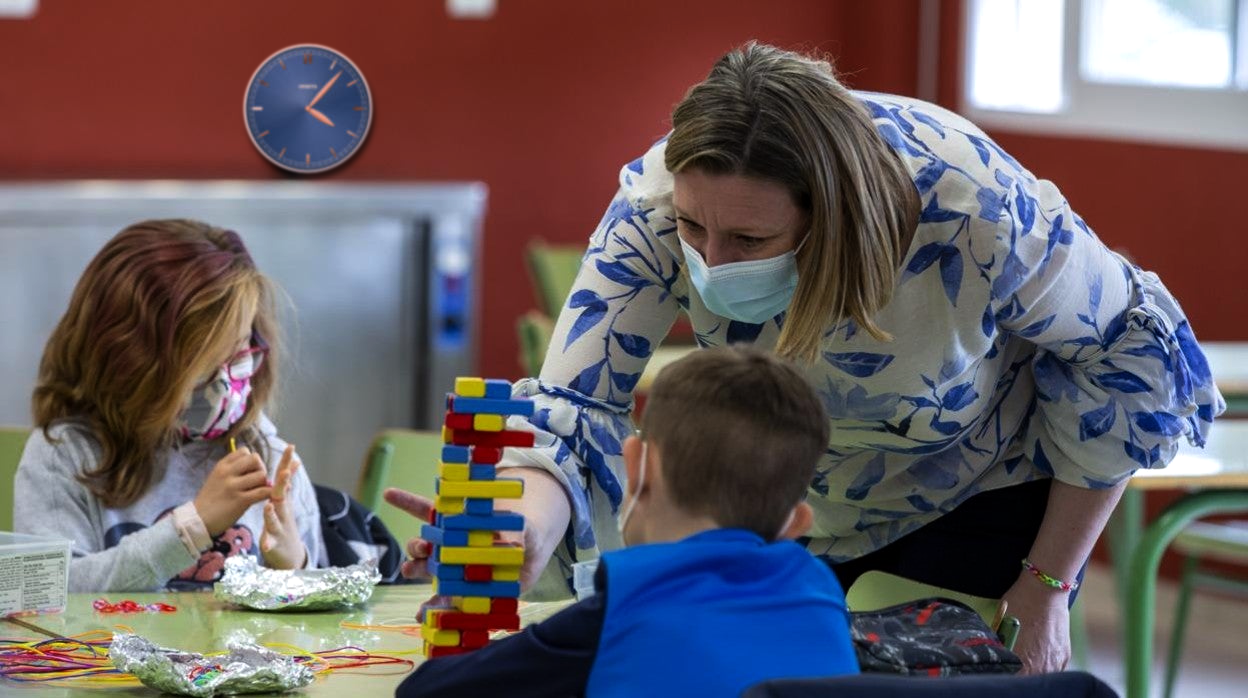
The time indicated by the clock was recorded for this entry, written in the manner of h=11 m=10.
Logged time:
h=4 m=7
